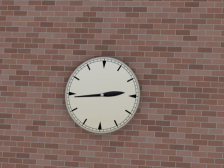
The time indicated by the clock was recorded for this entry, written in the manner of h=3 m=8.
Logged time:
h=2 m=44
